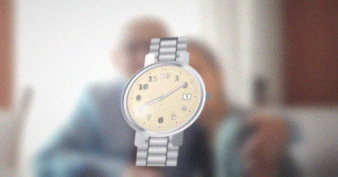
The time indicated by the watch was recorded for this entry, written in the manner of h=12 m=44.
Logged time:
h=8 m=9
